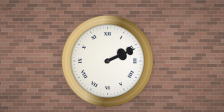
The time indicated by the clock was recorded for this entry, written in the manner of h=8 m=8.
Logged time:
h=2 m=11
